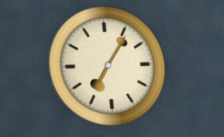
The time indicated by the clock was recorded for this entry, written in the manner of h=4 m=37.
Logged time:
h=7 m=6
